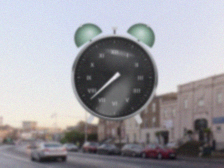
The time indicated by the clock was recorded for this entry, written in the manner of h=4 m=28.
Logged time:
h=7 m=38
